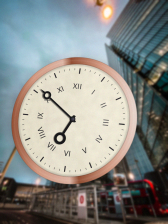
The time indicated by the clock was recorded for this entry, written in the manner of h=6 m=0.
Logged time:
h=6 m=51
